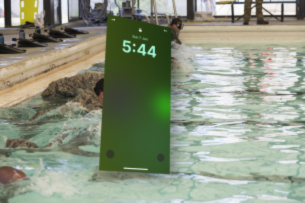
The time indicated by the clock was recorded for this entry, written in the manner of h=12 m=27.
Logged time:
h=5 m=44
